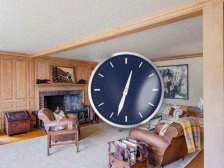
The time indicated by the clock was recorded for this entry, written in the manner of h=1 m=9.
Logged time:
h=12 m=33
